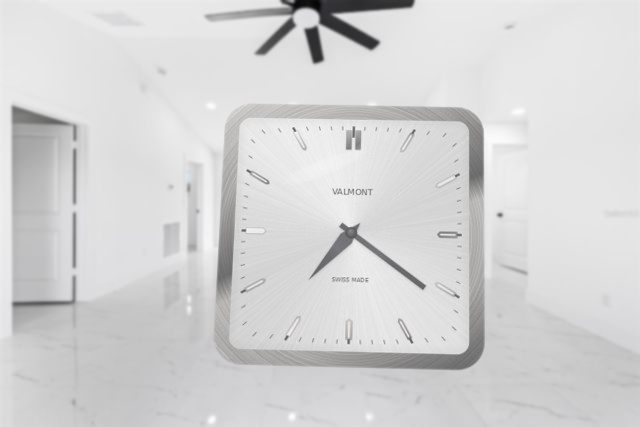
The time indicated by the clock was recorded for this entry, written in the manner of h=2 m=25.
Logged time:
h=7 m=21
